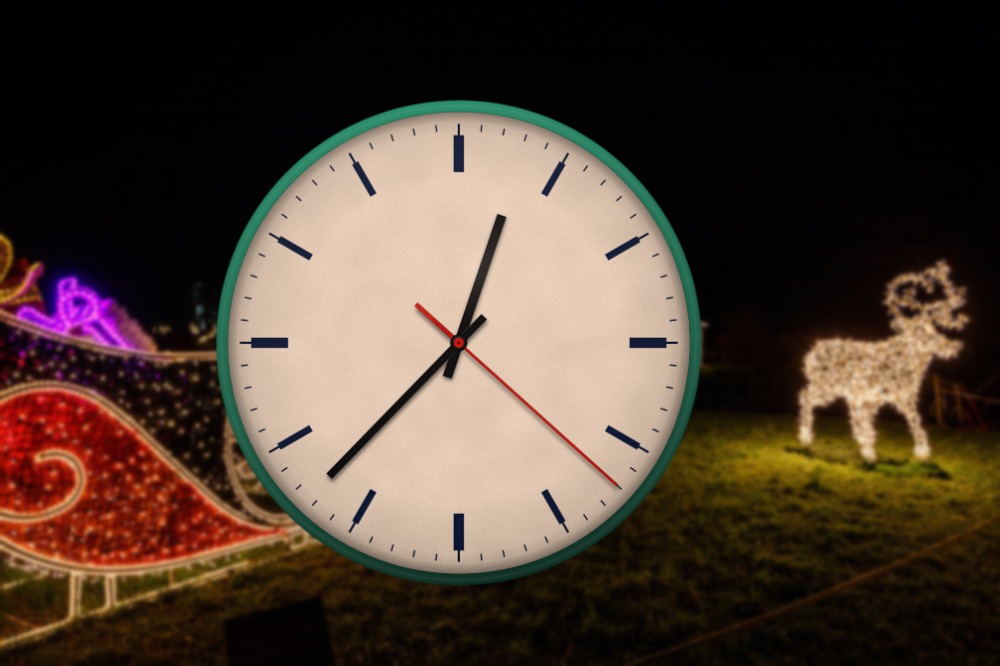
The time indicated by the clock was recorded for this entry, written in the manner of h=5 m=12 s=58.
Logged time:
h=12 m=37 s=22
